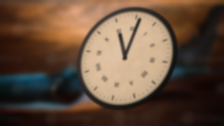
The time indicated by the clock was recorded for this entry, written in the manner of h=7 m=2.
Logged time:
h=11 m=1
